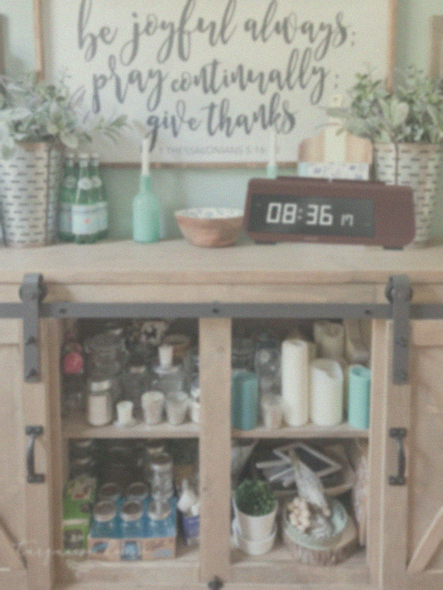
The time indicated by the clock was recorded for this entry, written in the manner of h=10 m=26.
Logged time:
h=8 m=36
